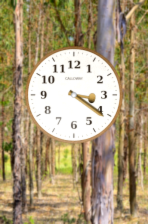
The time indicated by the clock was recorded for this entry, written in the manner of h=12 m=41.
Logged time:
h=3 m=21
